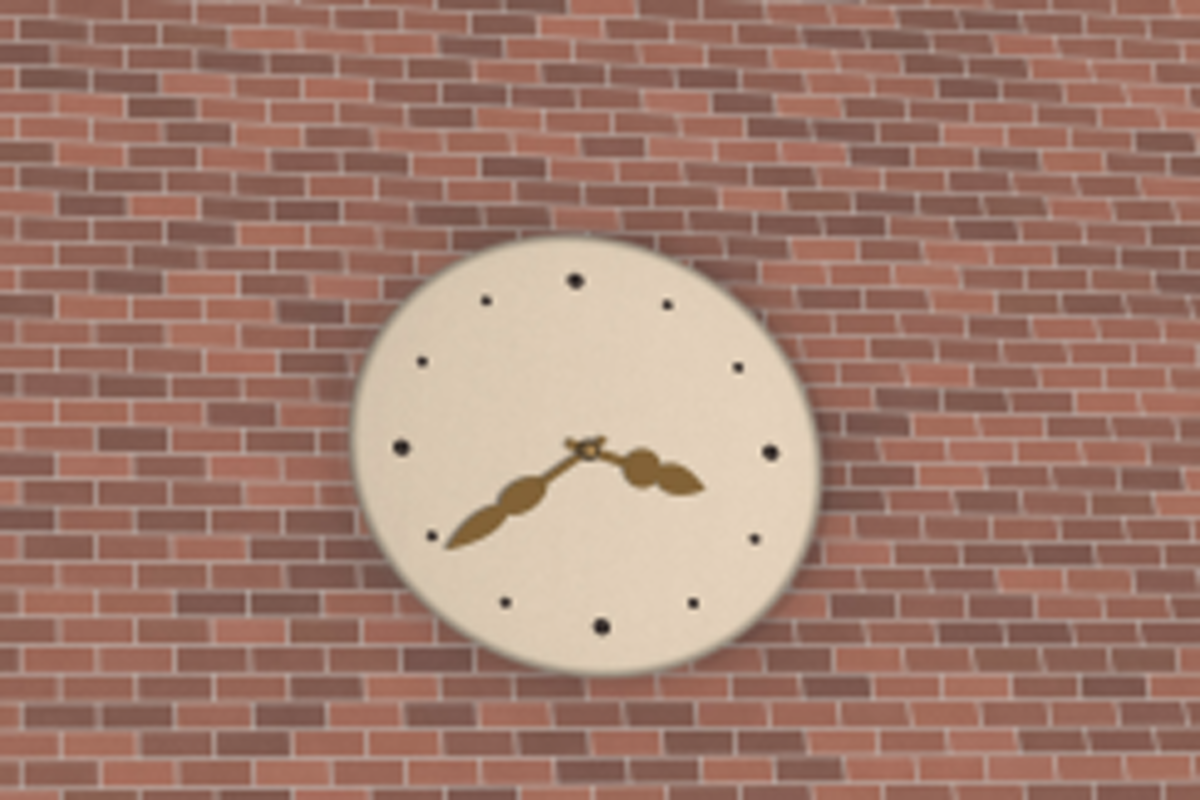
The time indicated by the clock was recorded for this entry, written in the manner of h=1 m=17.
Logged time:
h=3 m=39
